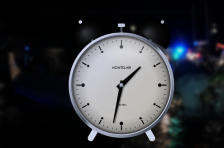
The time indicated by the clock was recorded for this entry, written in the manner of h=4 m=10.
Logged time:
h=1 m=32
